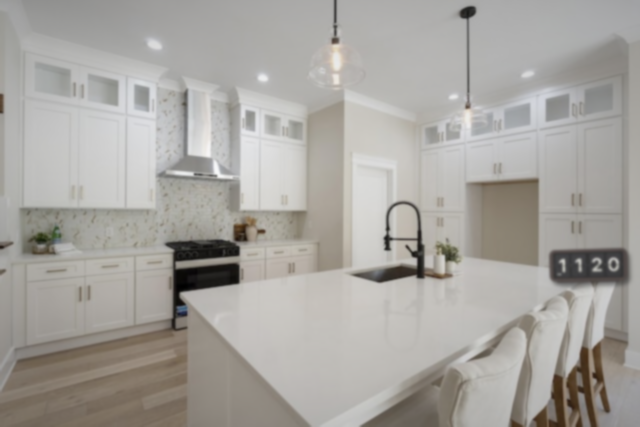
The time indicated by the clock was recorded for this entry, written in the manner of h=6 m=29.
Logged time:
h=11 m=20
